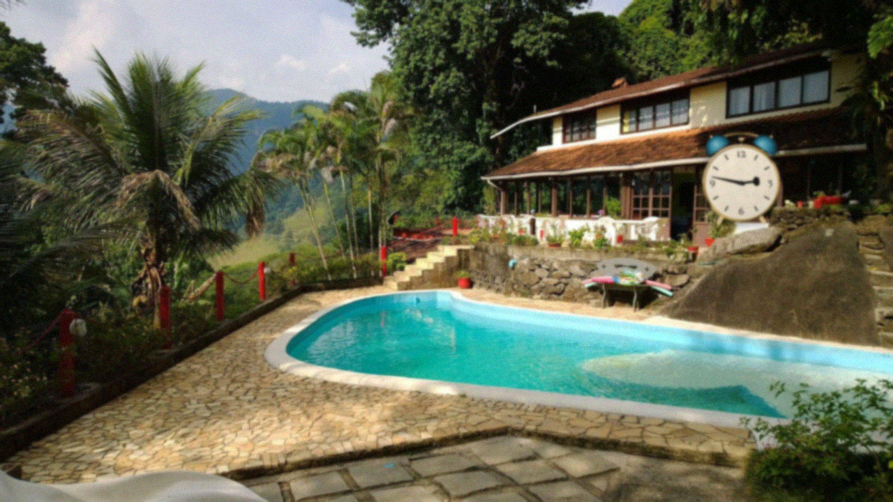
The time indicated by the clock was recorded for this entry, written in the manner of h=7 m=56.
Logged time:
h=2 m=47
